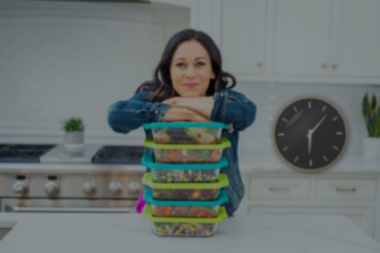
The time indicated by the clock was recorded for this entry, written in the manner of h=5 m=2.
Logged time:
h=6 m=7
